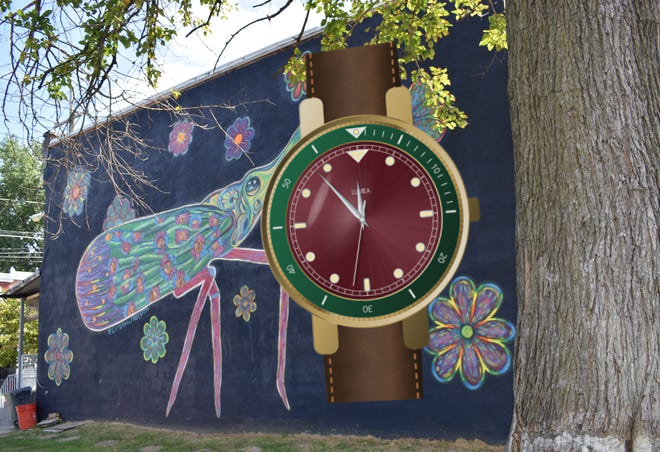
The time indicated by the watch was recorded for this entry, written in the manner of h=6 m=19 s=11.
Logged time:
h=11 m=53 s=32
